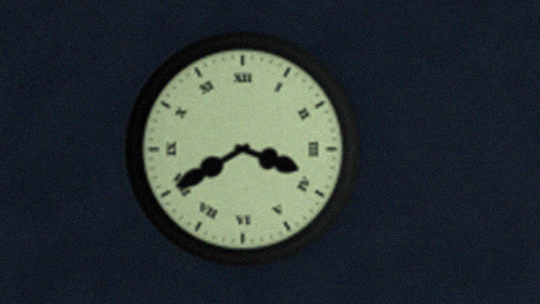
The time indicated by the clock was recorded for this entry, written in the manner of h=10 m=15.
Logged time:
h=3 m=40
